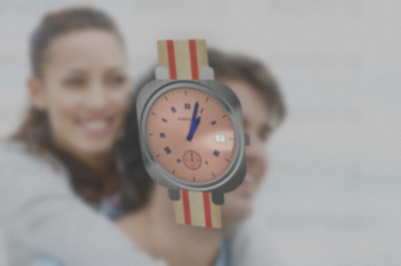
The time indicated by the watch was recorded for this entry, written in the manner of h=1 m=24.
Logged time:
h=1 m=3
